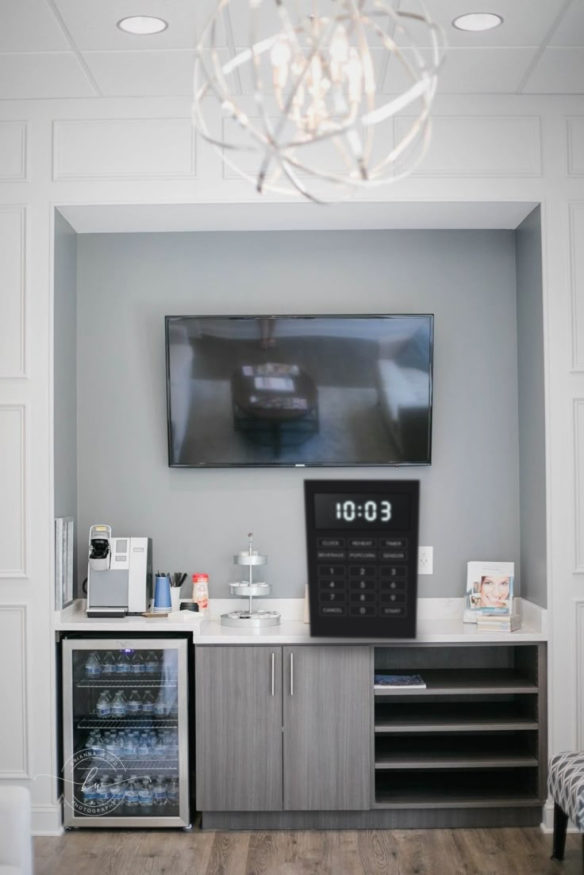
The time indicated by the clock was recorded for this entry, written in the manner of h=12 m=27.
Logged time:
h=10 m=3
